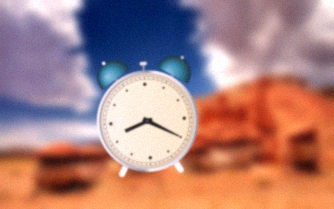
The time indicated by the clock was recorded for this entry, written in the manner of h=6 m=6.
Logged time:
h=8 m=20
